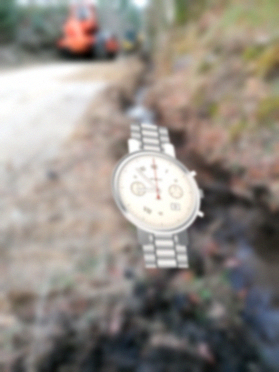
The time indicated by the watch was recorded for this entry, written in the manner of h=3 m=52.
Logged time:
h=8 m=53
